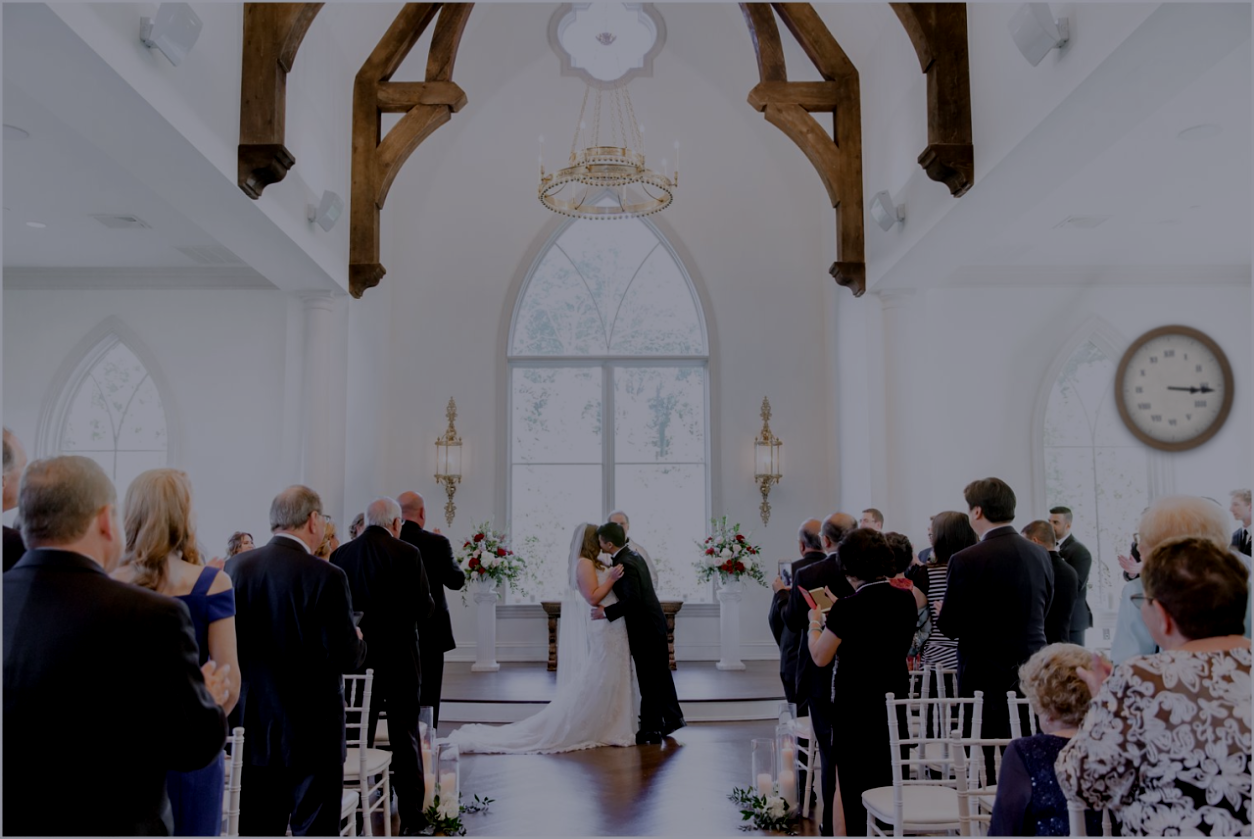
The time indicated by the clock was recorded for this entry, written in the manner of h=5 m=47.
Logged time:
h=3 m=16
